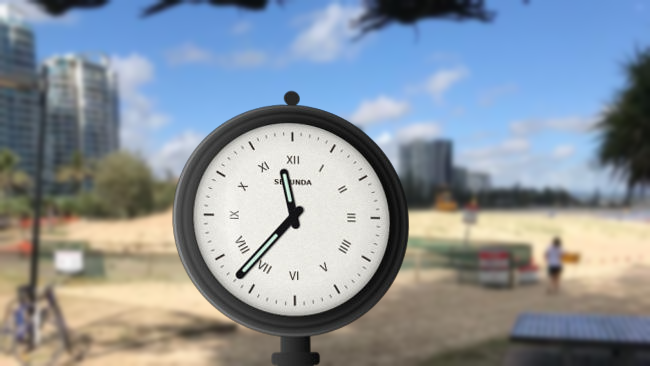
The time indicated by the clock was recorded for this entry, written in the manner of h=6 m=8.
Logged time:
h=11 m=37
